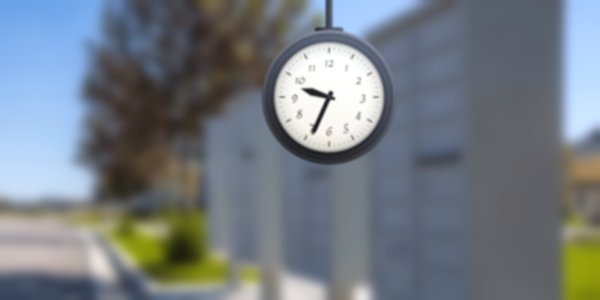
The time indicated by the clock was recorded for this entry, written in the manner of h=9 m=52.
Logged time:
h=9 m=34
